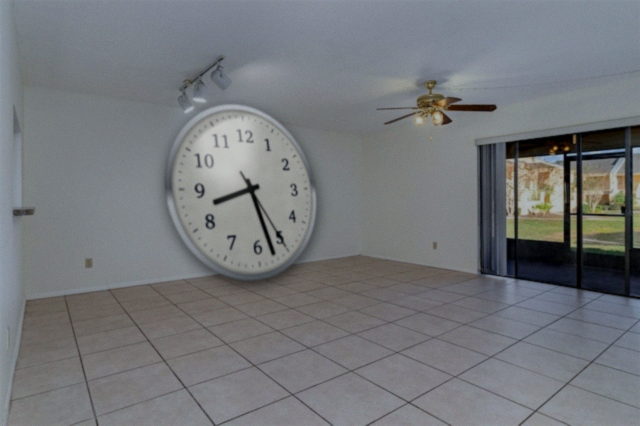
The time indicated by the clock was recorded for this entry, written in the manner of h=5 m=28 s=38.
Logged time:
h=8 m=27 s=25
